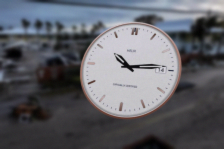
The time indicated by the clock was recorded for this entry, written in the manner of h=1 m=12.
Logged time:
h=10 m=14
